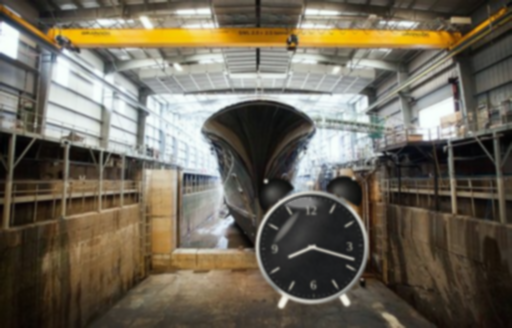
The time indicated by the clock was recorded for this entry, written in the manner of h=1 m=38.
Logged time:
h=8 m=18
